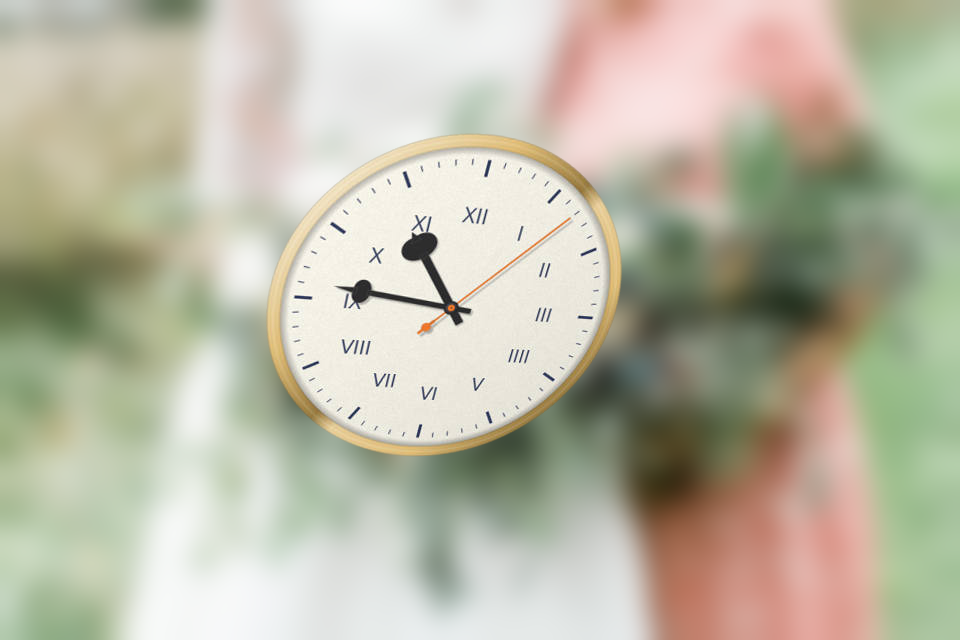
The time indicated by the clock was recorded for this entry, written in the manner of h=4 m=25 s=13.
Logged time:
h=10 m=46 s=7
